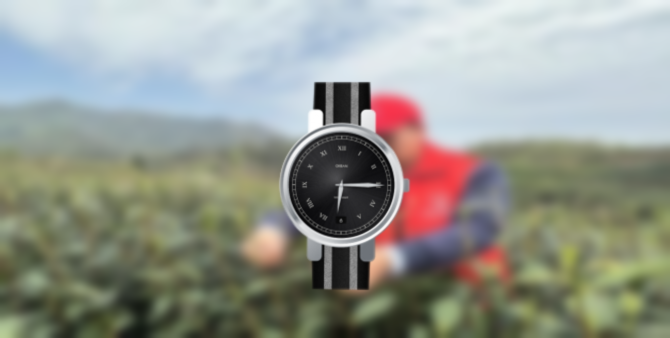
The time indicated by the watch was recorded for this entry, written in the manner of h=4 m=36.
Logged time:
h=6 m=15
